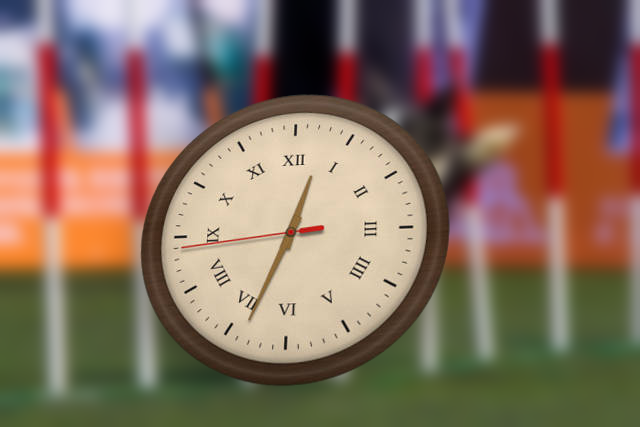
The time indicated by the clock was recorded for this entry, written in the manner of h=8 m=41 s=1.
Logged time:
h=12 m=33 s=44
